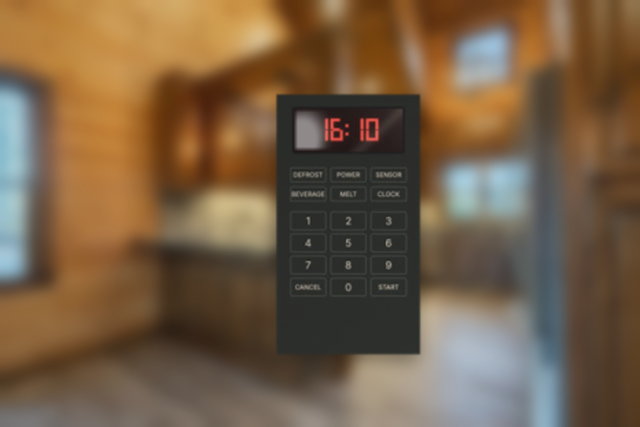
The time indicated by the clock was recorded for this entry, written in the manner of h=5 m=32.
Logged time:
h=16 m=10
